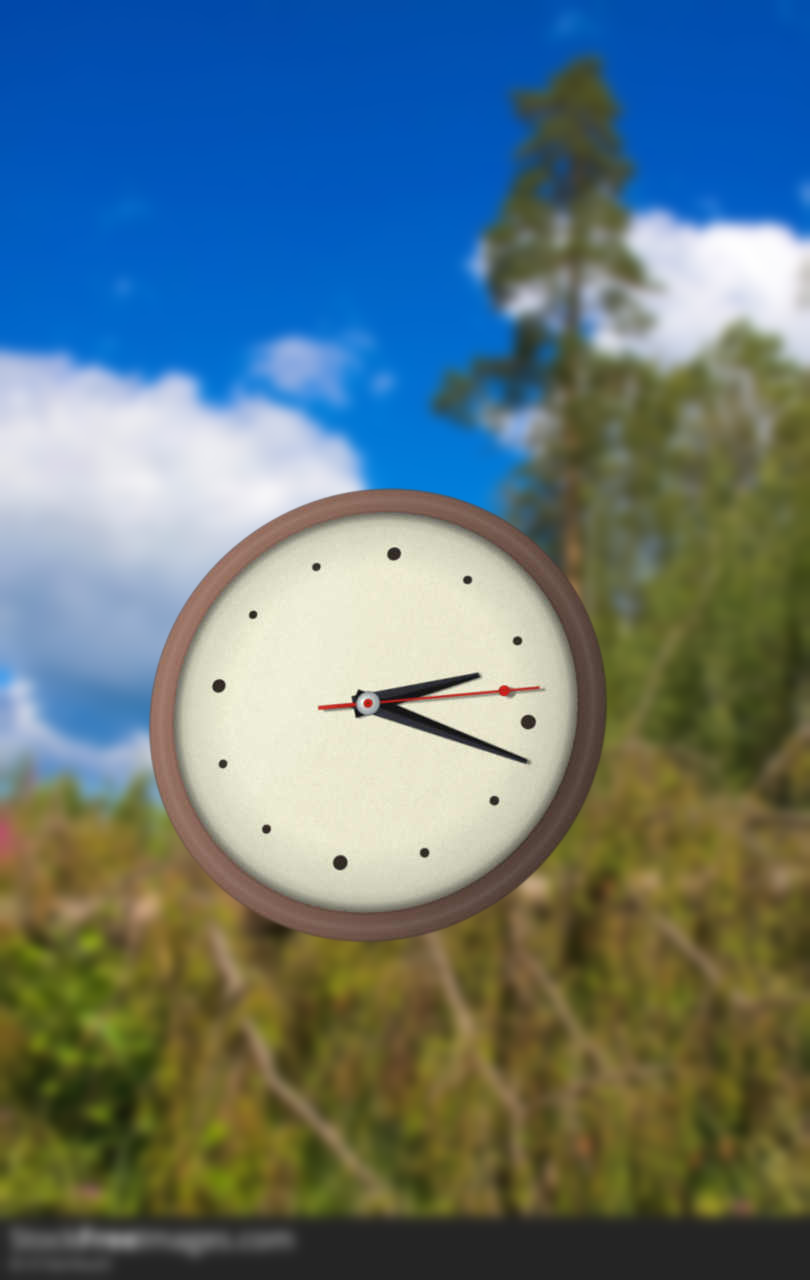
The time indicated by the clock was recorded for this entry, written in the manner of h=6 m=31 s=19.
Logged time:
h=2 m=17 s=13
